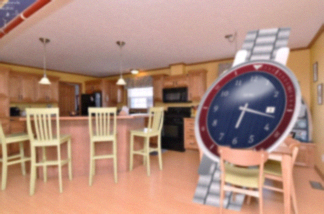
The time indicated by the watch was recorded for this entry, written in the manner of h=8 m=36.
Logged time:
h=6 m=17
